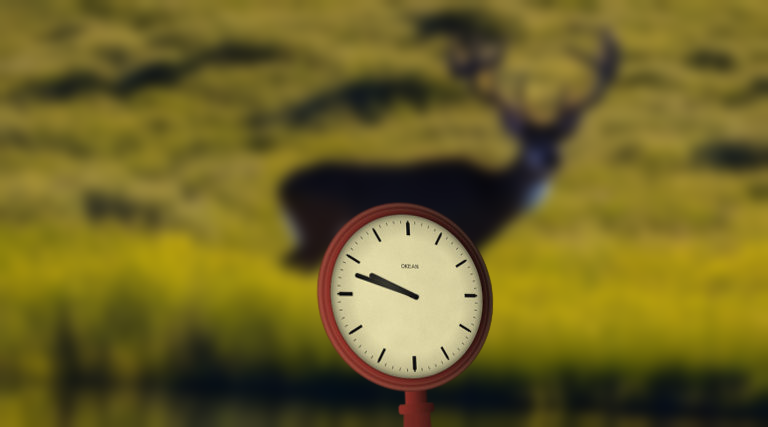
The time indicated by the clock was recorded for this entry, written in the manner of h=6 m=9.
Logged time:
h=9 m=48
